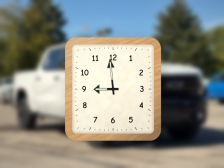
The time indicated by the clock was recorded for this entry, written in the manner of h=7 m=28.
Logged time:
h=8 m=59
